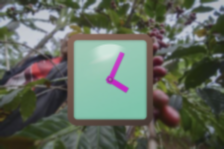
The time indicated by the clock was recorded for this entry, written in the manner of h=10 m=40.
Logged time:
h=4 m=4
